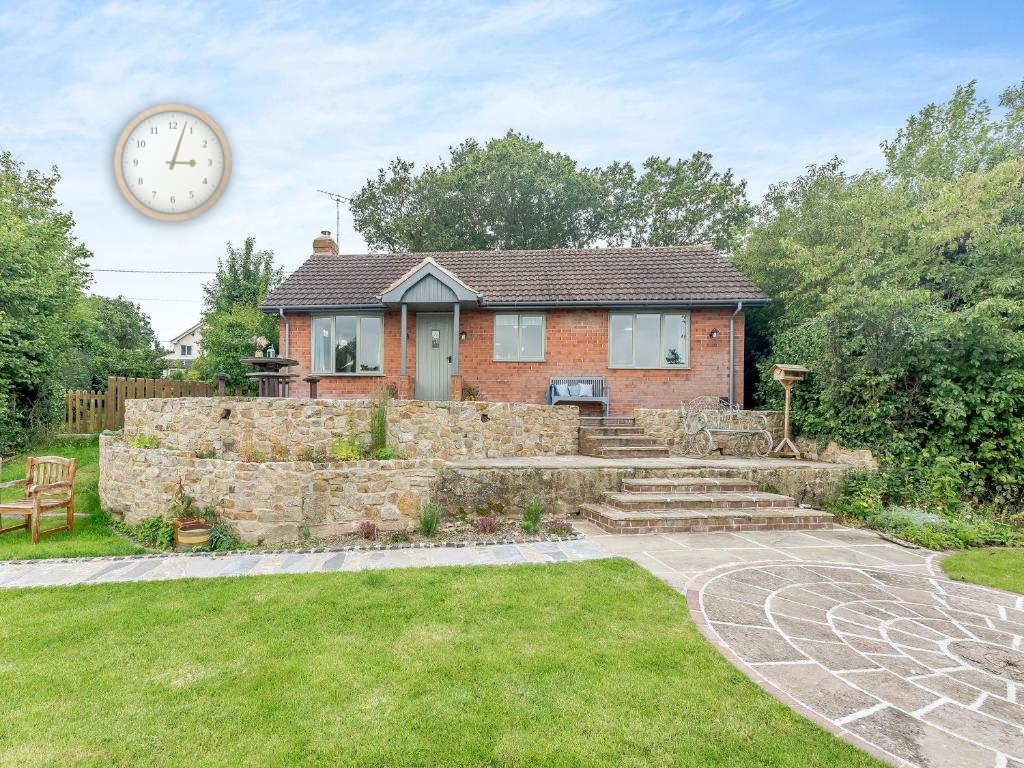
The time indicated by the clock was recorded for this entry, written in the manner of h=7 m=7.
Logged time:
h=3 m=3
